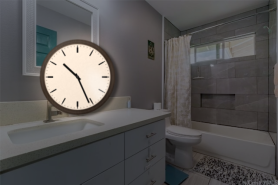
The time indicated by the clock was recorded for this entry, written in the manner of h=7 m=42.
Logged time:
h=10 m=26
